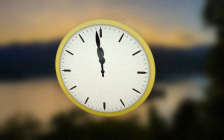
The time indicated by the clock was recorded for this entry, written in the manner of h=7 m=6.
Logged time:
h=11 m=59
